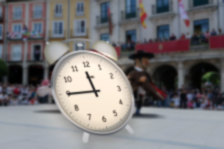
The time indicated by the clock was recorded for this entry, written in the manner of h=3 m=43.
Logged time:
h=11 m=45
